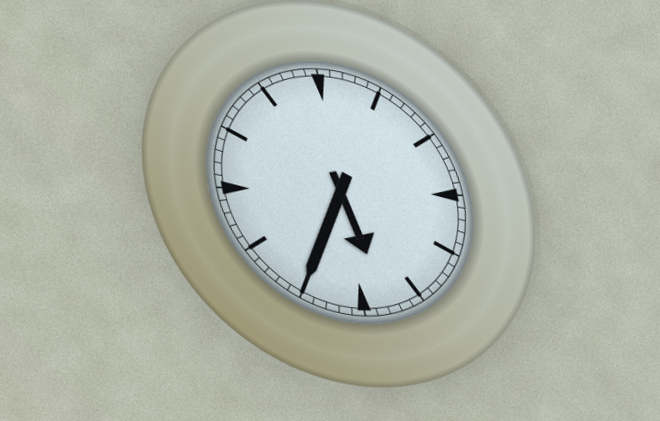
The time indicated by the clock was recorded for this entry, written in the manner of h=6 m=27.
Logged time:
h=5 m=35
